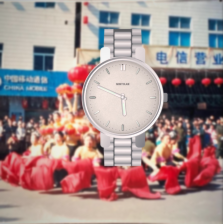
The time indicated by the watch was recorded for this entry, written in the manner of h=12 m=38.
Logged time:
h=5 m=49
